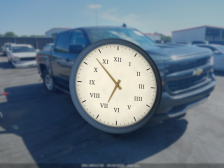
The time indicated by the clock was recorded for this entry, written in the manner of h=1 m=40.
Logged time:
h=6 m=53
